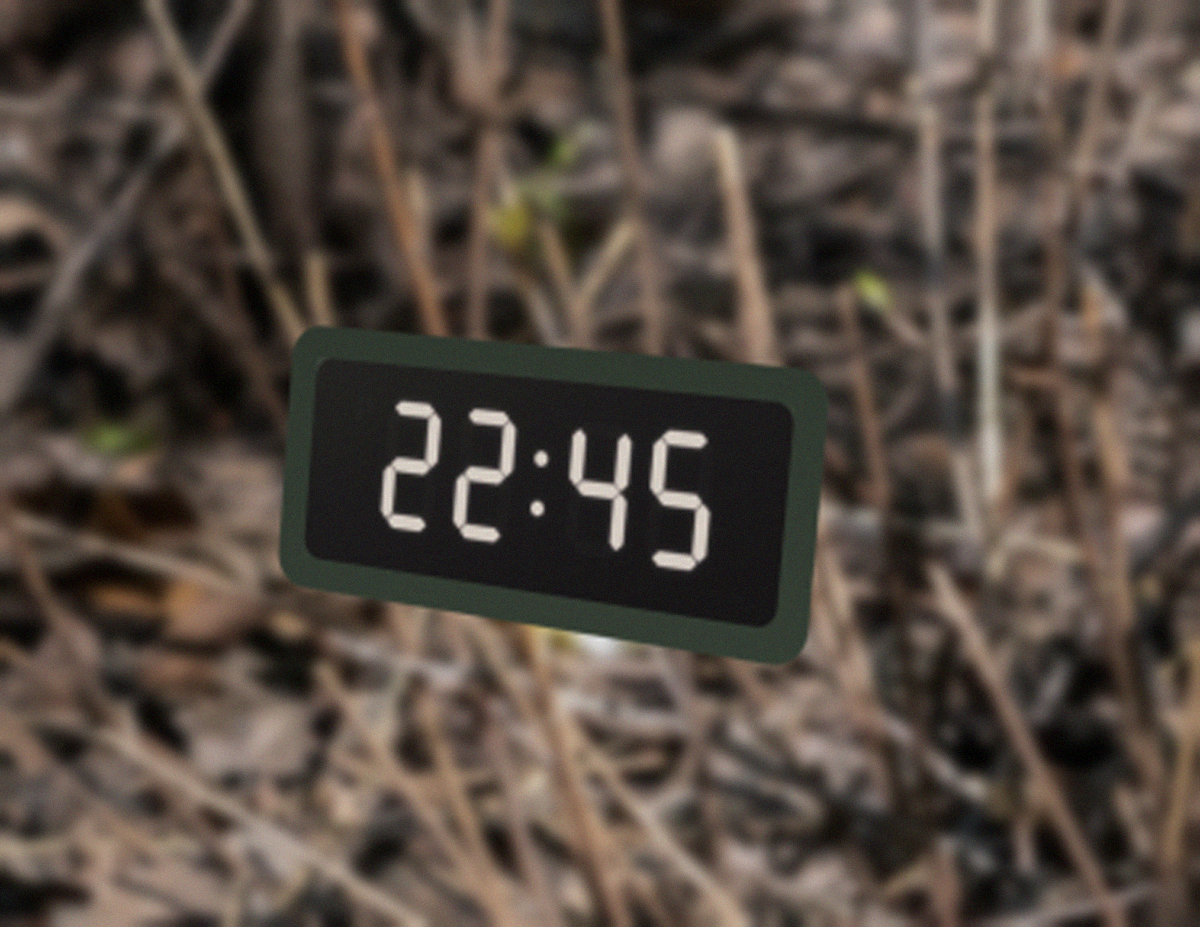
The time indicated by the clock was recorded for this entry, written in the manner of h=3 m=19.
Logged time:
h=22 m=45
